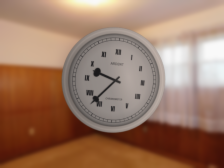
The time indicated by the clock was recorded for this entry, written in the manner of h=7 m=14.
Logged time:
h=9 m=37
